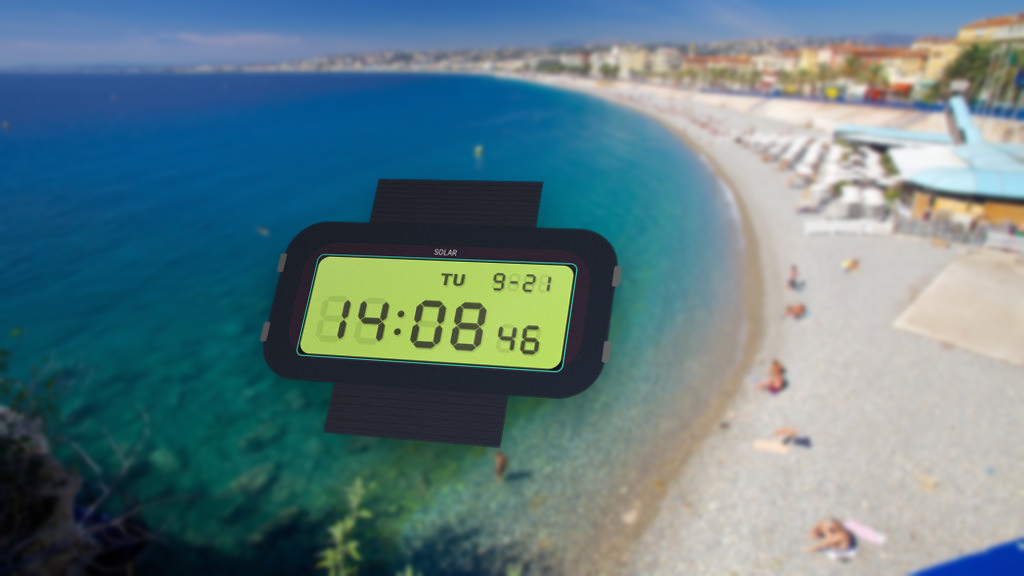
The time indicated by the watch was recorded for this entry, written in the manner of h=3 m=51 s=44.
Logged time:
h=14 m=8 s=46
